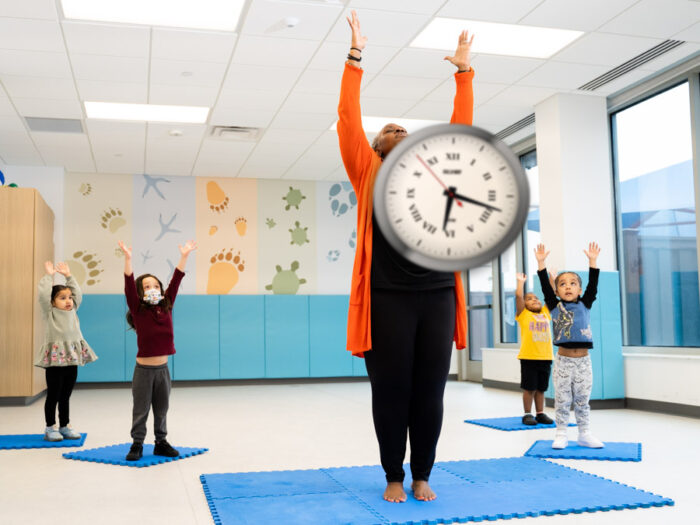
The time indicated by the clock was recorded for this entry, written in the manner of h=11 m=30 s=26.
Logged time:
h=6 m=17 s=53
